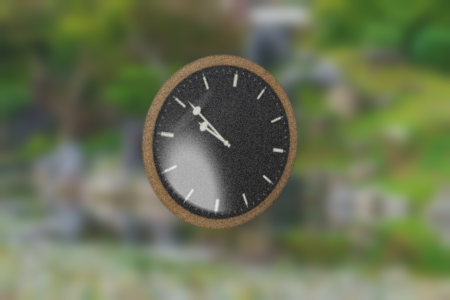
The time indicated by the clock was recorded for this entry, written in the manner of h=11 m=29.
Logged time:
h=9 m=51
